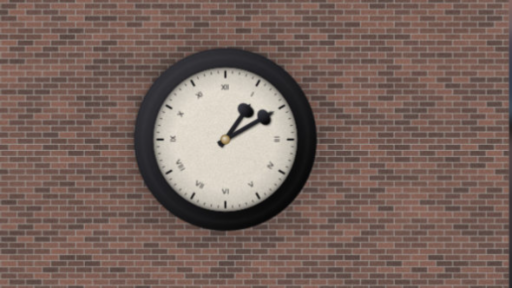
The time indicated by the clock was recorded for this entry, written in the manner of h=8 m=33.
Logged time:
h=1 m=10
